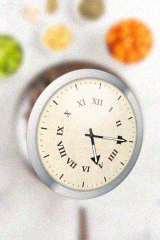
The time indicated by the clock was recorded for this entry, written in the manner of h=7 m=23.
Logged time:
h=5 m=15
